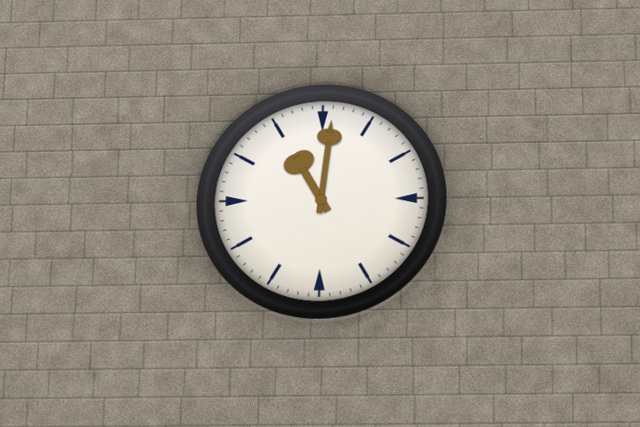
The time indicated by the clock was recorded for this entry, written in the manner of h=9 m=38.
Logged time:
h=11 m=1
